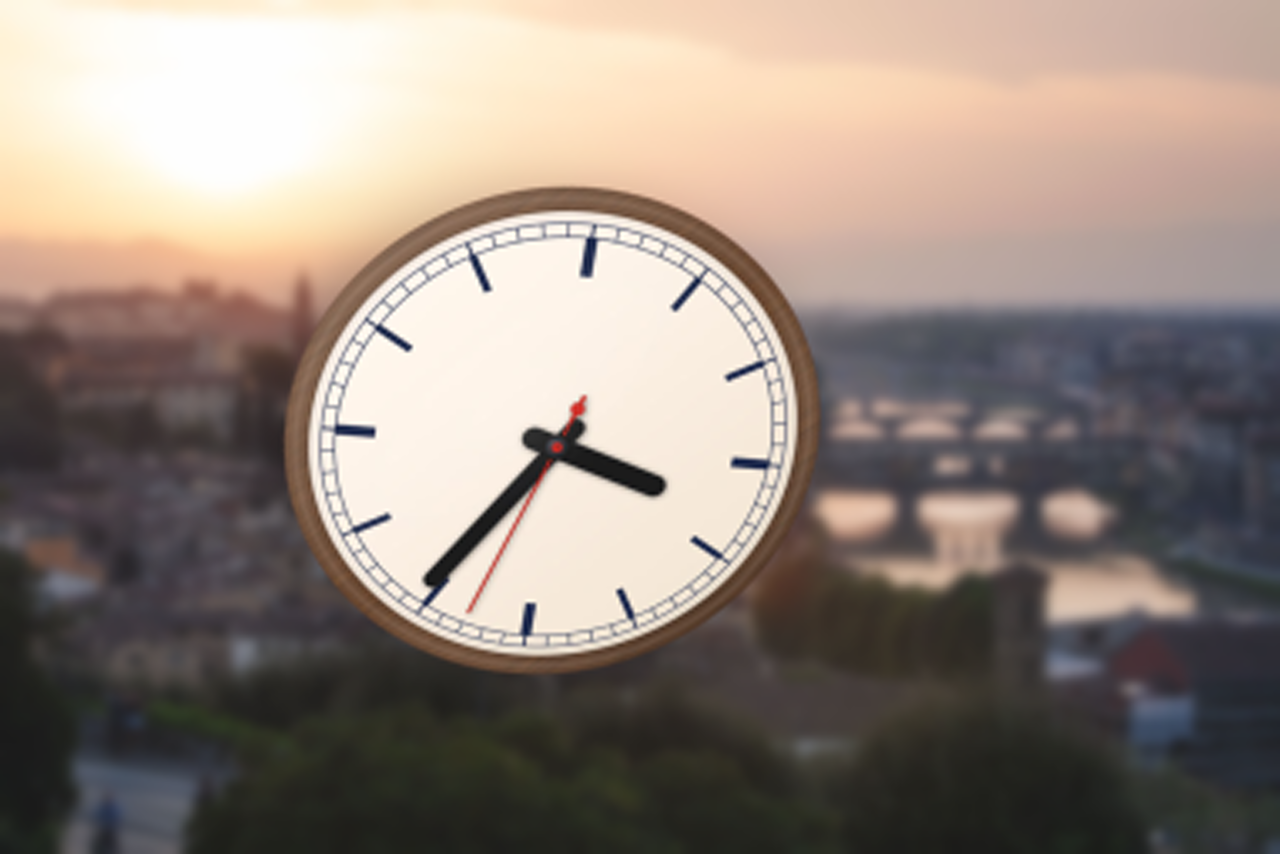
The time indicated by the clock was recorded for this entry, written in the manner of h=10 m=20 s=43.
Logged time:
h=3 m=35 s=33
